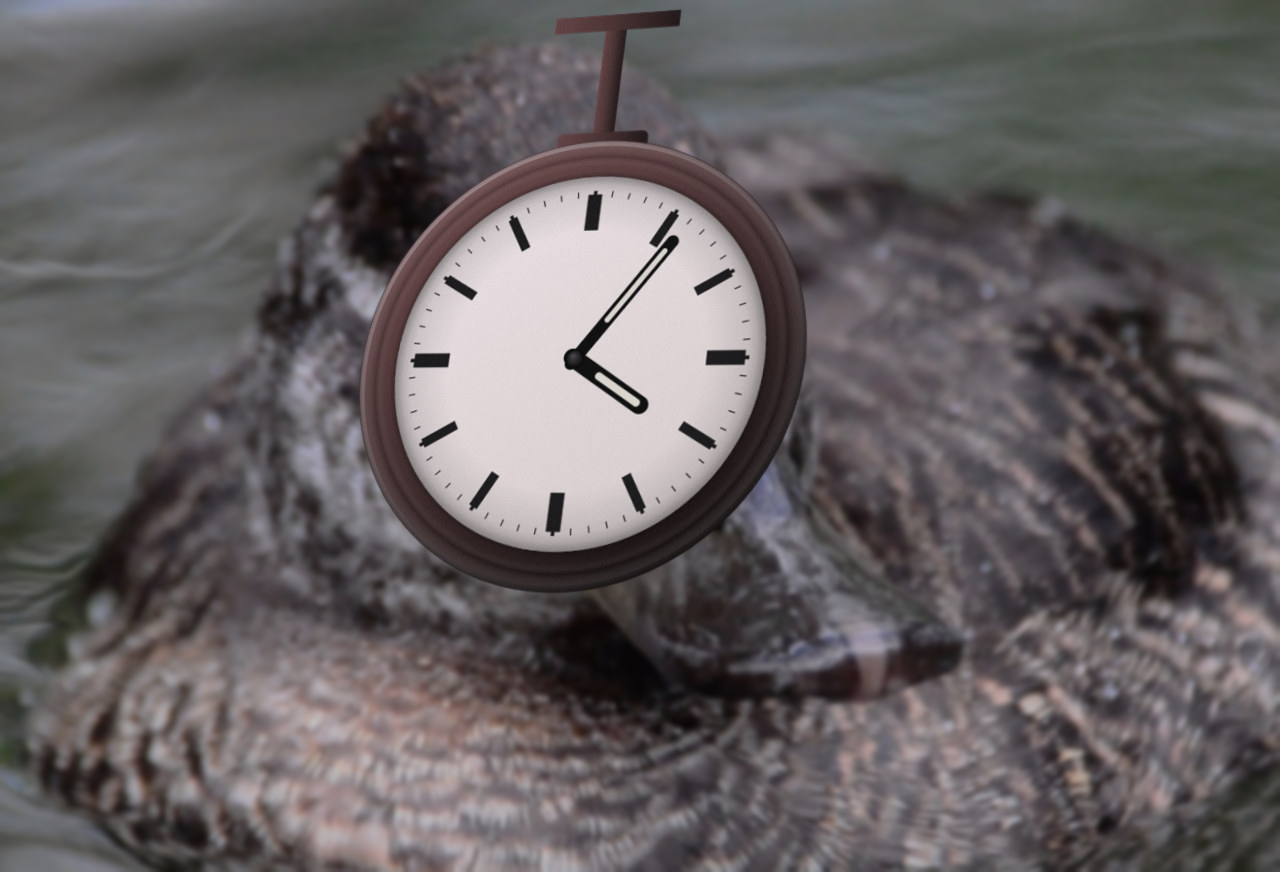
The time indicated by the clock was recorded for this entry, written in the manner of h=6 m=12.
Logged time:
h=4 m=6
